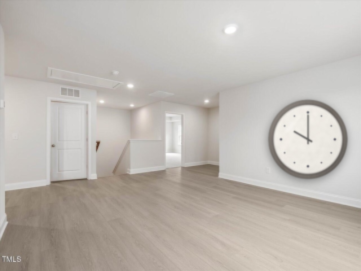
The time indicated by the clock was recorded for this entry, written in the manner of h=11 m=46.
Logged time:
h=10 m=0
